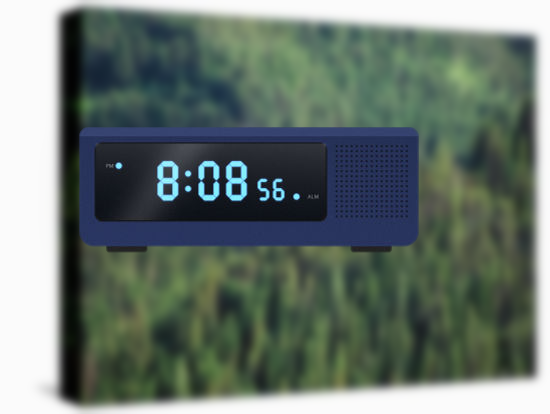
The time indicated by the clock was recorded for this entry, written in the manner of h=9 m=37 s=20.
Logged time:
h=8 m=8 s=56
